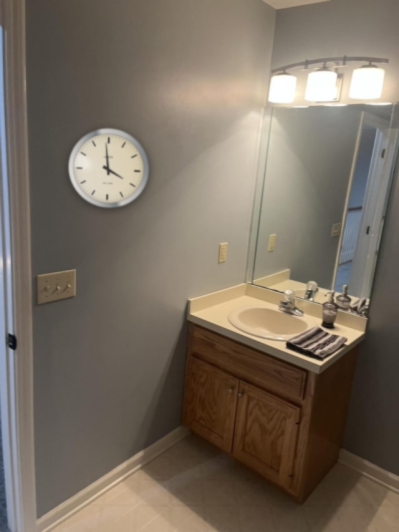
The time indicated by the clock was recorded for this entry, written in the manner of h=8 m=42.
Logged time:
h=3 m=59
